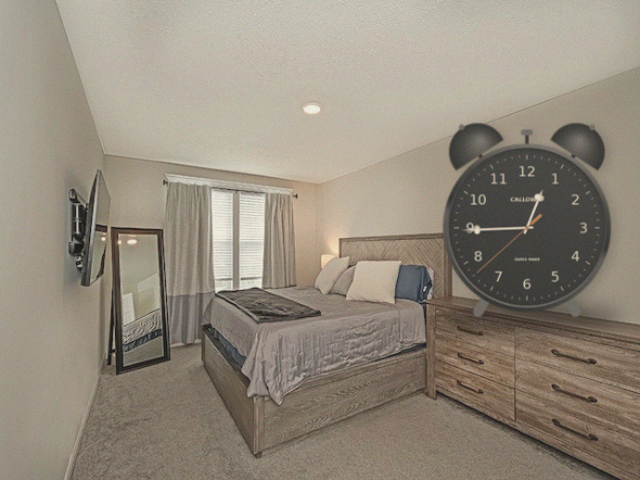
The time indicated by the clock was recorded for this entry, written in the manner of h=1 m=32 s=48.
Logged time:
h=12 m=44 s=38
